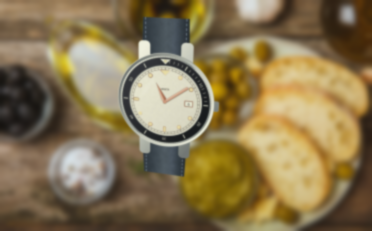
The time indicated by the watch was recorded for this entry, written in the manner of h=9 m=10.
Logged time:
h=11 m=9
